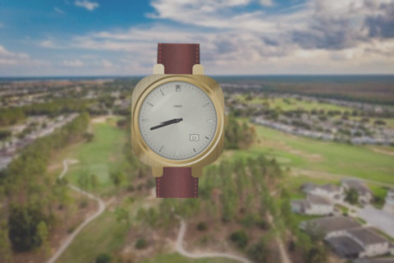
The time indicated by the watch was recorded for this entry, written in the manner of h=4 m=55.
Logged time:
h=8 m=42
